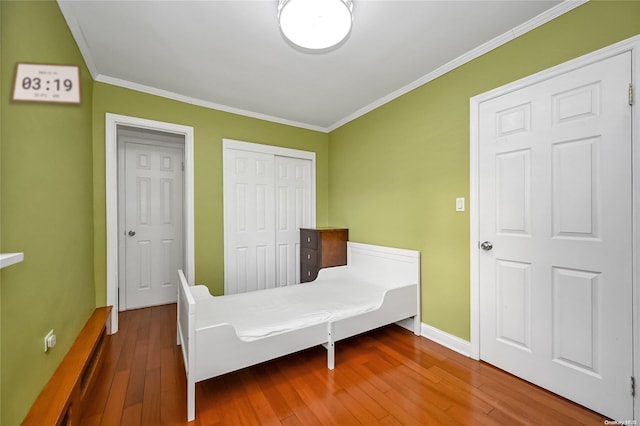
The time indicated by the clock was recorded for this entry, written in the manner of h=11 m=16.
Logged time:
h=3 m=19
